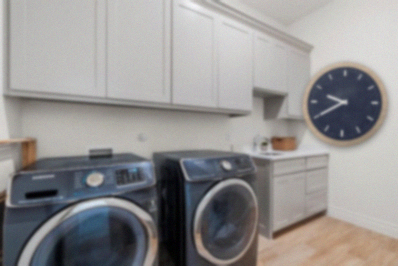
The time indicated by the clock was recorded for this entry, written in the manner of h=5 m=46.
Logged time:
h=9 m=40
